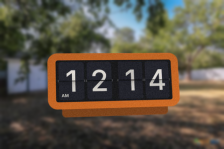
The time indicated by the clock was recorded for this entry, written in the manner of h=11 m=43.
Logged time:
h=12 m=14
